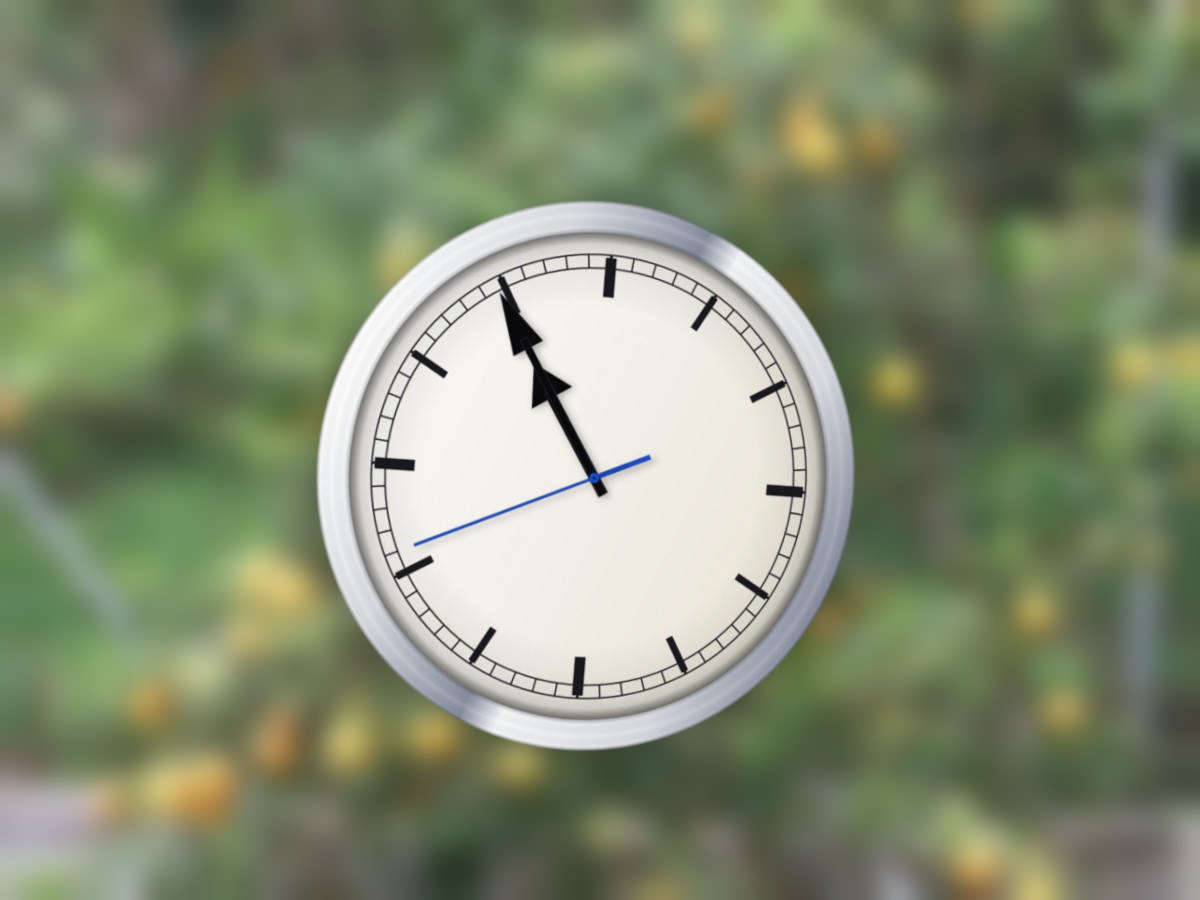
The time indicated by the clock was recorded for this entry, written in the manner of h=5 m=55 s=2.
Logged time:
h=10 m=54 s=41
